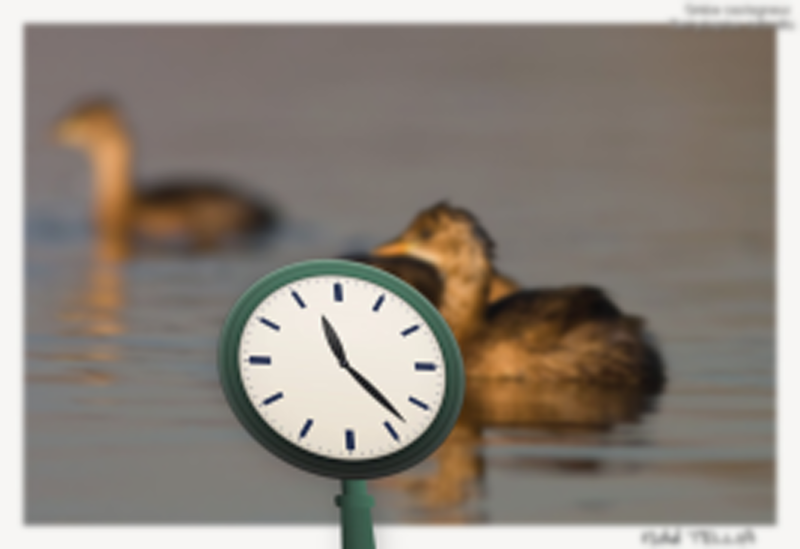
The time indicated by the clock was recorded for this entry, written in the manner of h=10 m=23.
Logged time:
h=11 m=23
